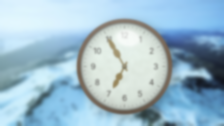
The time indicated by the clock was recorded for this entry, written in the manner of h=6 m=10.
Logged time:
h=6 m=55
